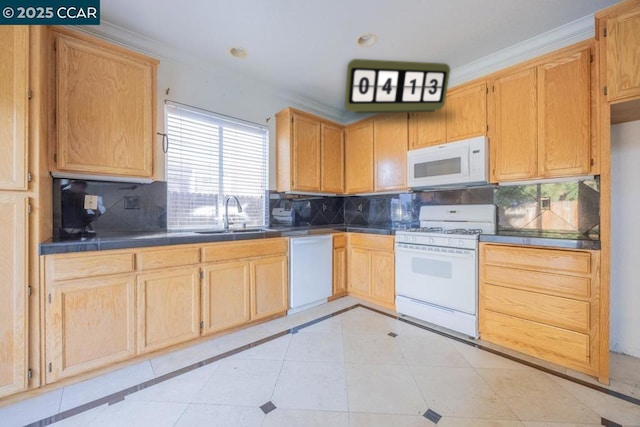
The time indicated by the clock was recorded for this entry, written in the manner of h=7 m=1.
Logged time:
h=4 m=13
